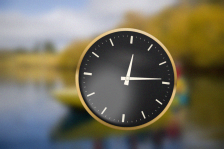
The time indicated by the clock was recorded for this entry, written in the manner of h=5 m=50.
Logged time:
h=12 m=14
